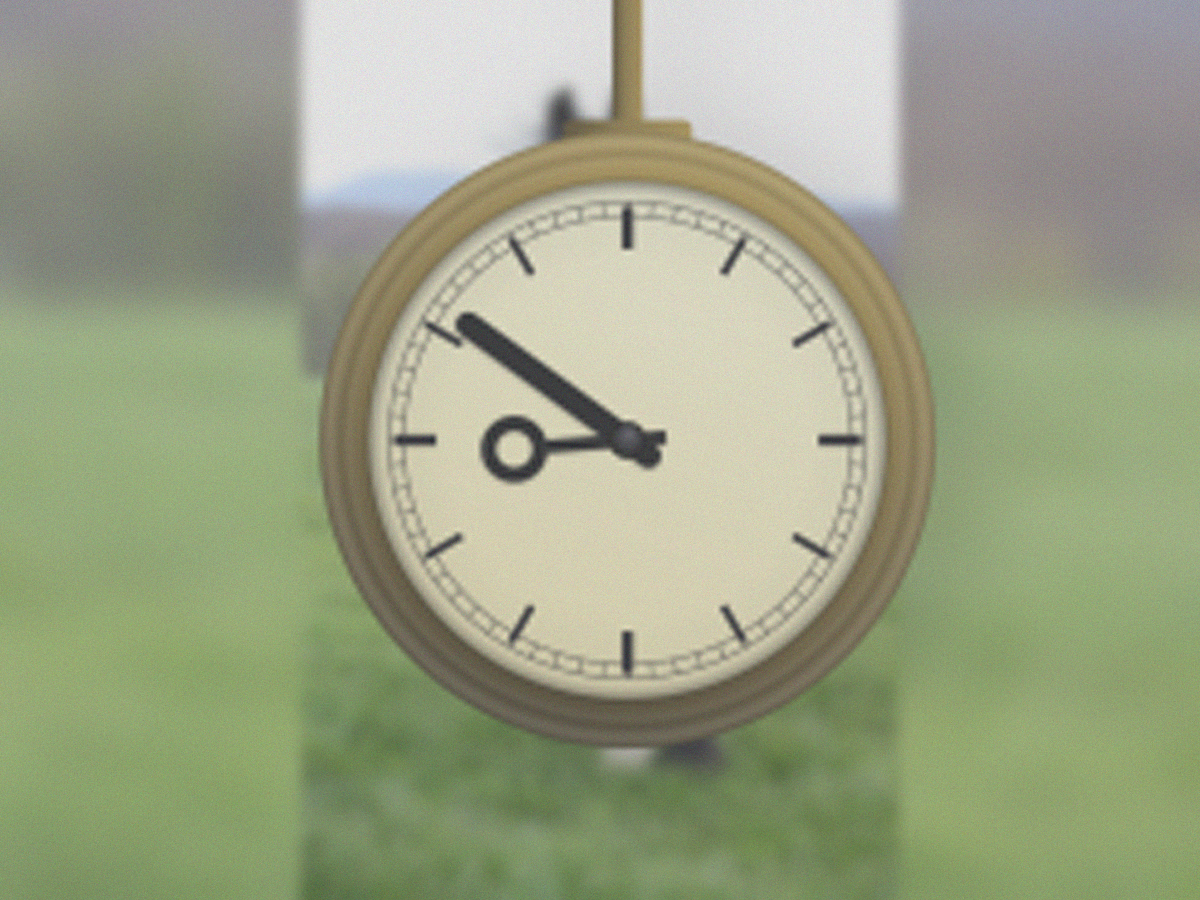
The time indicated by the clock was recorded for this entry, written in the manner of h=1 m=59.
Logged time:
h=8 m=51
